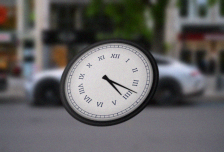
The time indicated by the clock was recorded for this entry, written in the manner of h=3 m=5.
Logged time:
h=4 m=18
